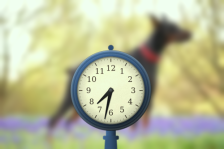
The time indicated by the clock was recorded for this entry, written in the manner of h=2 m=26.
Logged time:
h=7 m=32
